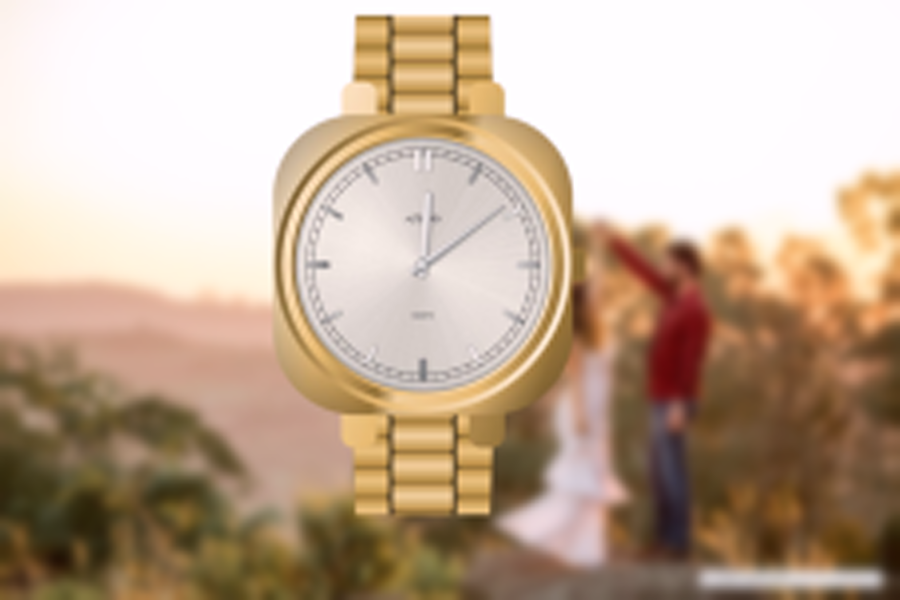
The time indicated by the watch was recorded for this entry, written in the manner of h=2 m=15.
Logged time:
h=12 m=9
